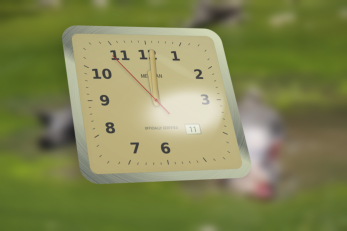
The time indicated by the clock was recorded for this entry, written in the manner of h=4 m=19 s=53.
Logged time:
h=12 m=0 s=54
